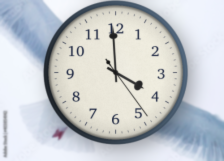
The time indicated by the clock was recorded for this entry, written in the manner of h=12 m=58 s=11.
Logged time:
h=3 m=59 s=24
